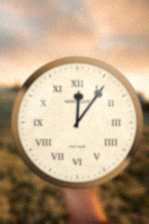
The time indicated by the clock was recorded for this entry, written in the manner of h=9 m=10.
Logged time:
h=12 m=6
